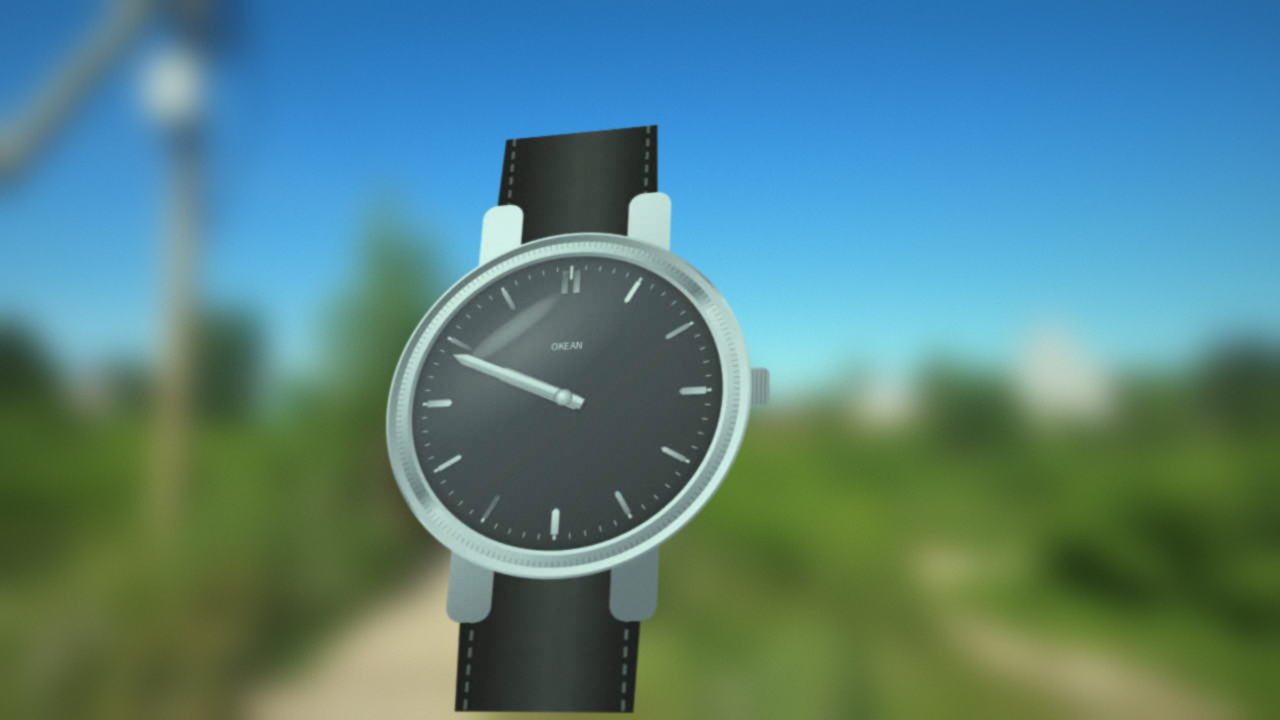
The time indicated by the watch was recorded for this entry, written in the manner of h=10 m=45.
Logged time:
h=9 m=49
